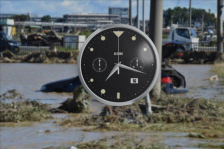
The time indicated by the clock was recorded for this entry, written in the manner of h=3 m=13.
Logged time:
h=7 m=18
